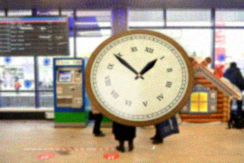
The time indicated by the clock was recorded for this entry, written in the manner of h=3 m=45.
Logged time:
h=12 m=49
